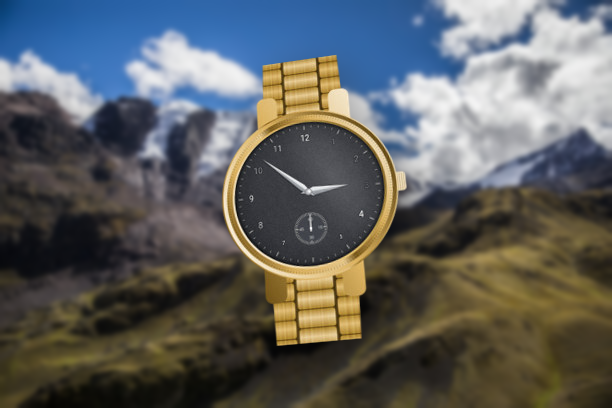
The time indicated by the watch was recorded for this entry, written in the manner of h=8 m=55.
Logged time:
h=2 m=52
